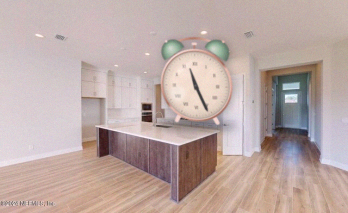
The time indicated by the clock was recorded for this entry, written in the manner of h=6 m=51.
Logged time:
h=11 m=26
